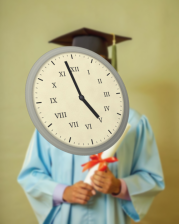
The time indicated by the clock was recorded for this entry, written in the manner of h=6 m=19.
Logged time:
h=4 m=58
